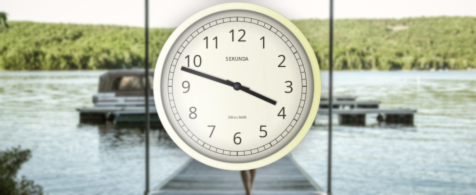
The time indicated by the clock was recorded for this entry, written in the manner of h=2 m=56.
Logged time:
h=3 m=48
